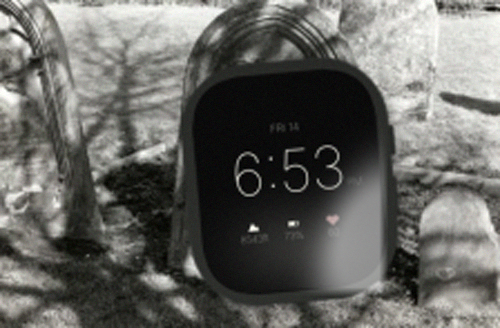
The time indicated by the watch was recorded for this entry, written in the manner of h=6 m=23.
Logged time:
h=6 m=53
